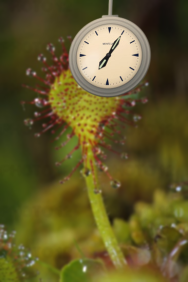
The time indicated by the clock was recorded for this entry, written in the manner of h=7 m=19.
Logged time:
h=7 m=5
